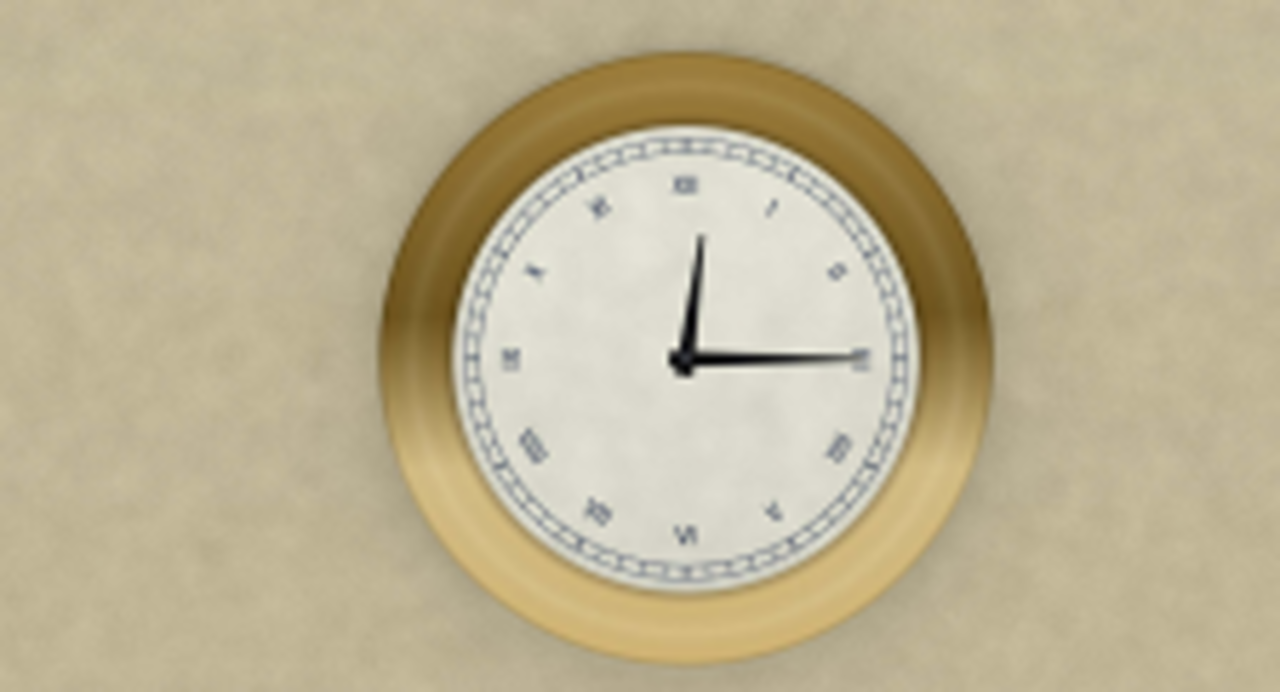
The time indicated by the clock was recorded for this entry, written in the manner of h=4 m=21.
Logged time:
h=12 m=15
